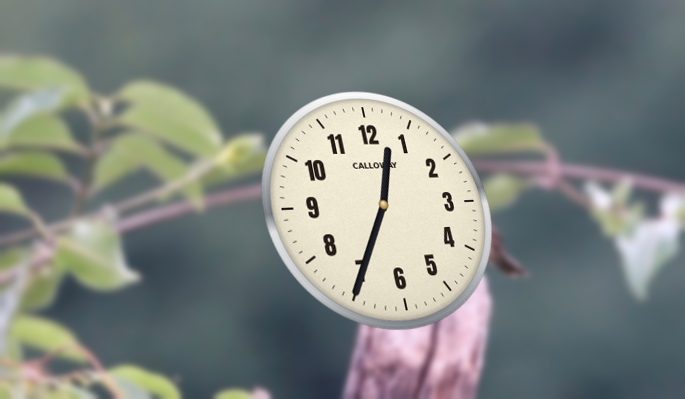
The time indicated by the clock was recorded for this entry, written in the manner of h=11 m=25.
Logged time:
h=12 m=35
